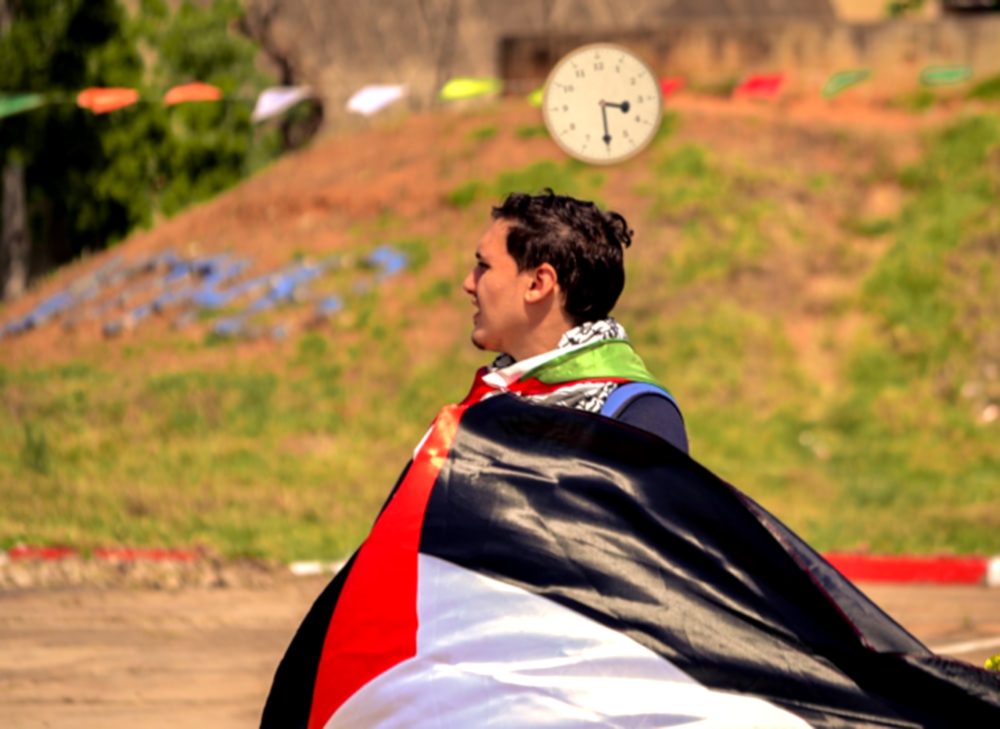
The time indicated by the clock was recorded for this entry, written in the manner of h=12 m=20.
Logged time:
h=3 m=30
